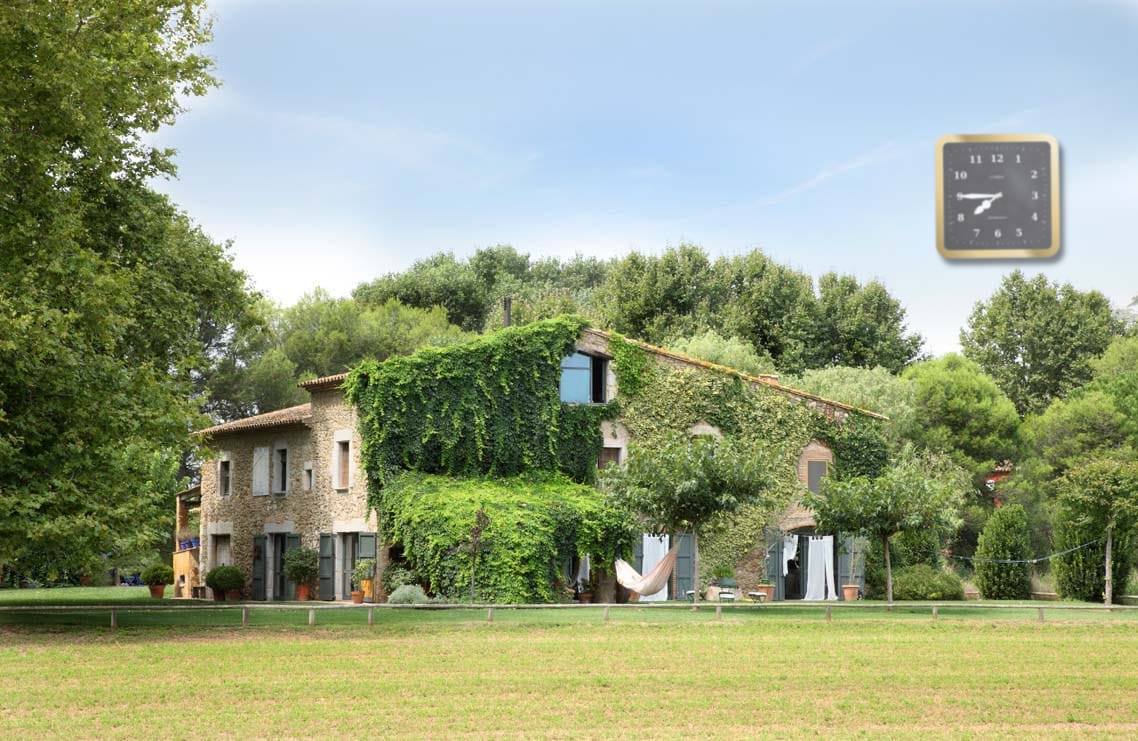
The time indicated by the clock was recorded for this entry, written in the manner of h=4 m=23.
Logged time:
h=7 m=45
